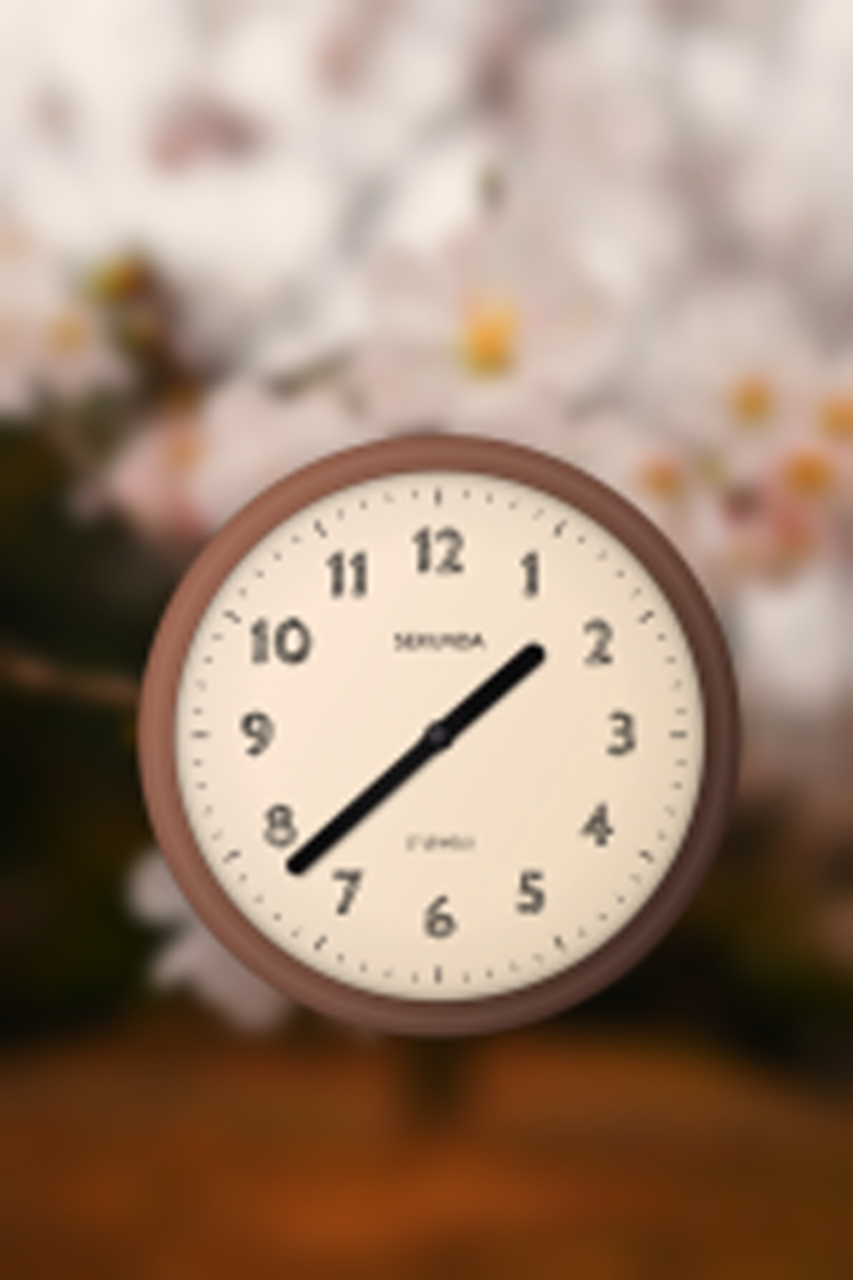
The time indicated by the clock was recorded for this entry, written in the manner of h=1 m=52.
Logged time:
h=1 m=38
